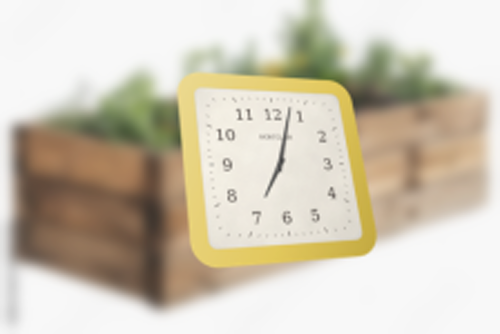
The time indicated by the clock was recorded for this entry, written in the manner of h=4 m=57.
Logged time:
h=7 m=3
